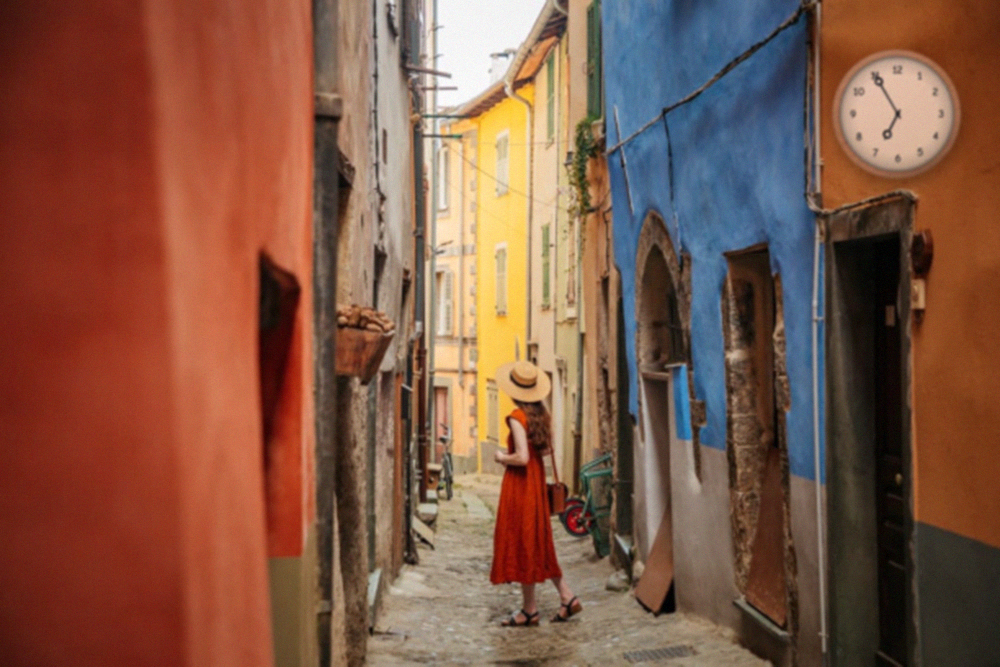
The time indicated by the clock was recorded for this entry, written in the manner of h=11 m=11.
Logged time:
h=6 m=55
